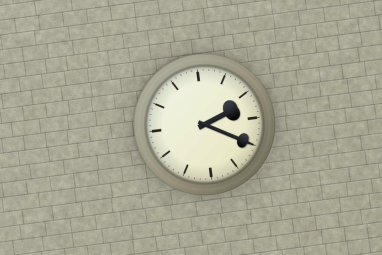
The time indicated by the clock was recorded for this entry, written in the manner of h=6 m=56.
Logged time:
h=2 m=20
